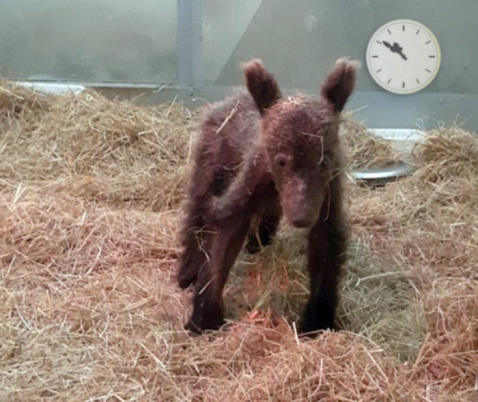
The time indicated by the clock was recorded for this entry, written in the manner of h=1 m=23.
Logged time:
h=10 m=51
